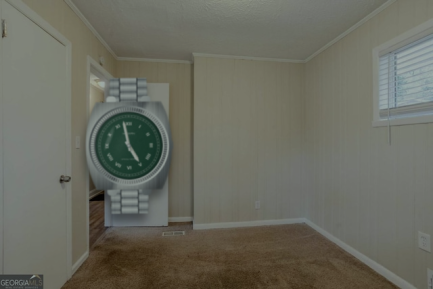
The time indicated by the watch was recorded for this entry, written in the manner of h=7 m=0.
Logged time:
h=4 m=58
